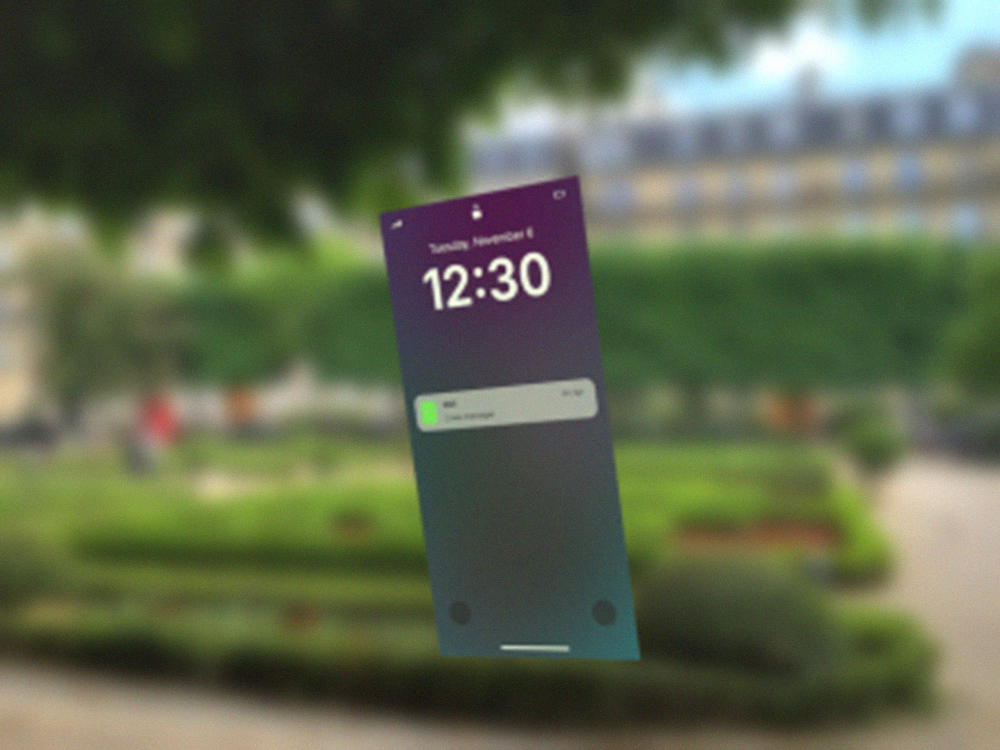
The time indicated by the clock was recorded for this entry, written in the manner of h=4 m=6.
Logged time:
h=12 m=30
